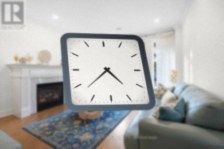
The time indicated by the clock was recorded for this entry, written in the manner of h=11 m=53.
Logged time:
h=4 m=38
